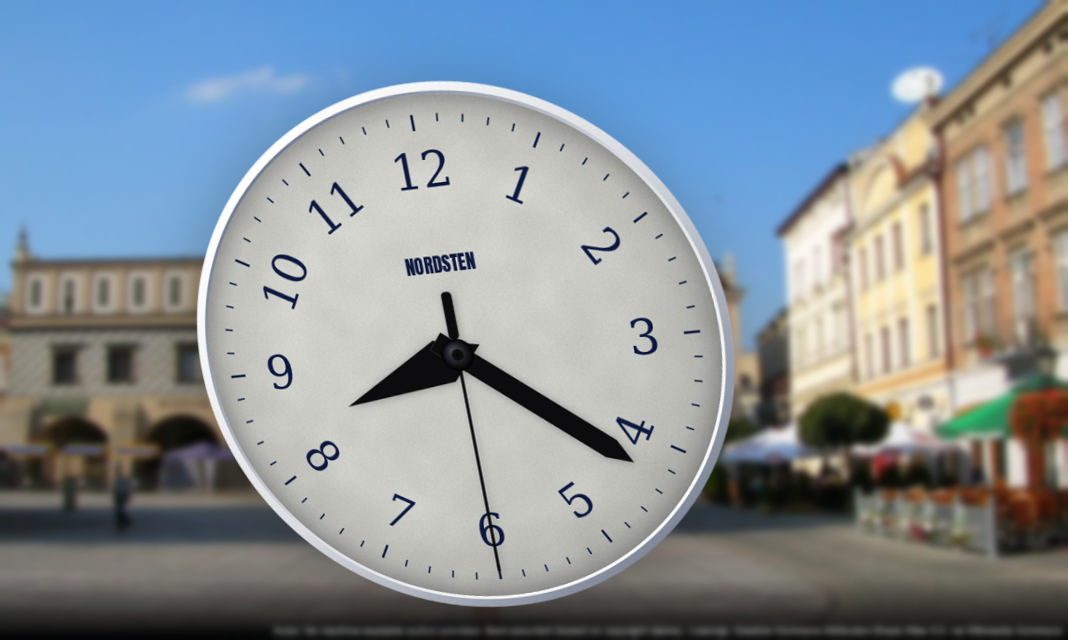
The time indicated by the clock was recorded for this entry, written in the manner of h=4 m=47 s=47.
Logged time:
h=8 m=21 s=30
